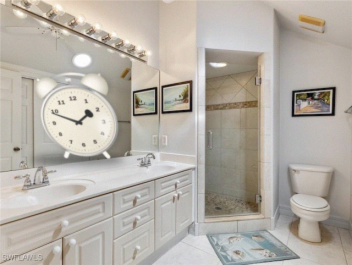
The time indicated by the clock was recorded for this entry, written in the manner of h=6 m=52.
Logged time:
h=1 m=49
